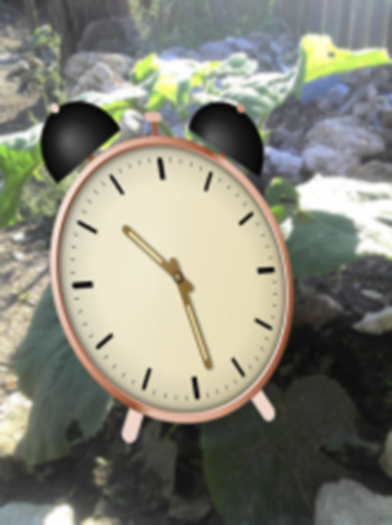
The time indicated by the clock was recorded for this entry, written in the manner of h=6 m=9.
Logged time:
h=10 m=28
